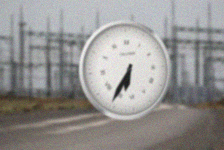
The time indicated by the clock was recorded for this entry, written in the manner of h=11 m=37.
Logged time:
h=6 m=36
